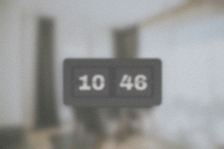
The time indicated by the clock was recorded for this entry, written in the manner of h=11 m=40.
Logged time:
h=10 m=46
